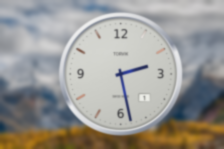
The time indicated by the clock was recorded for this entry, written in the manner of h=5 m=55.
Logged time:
h=2 m=28
